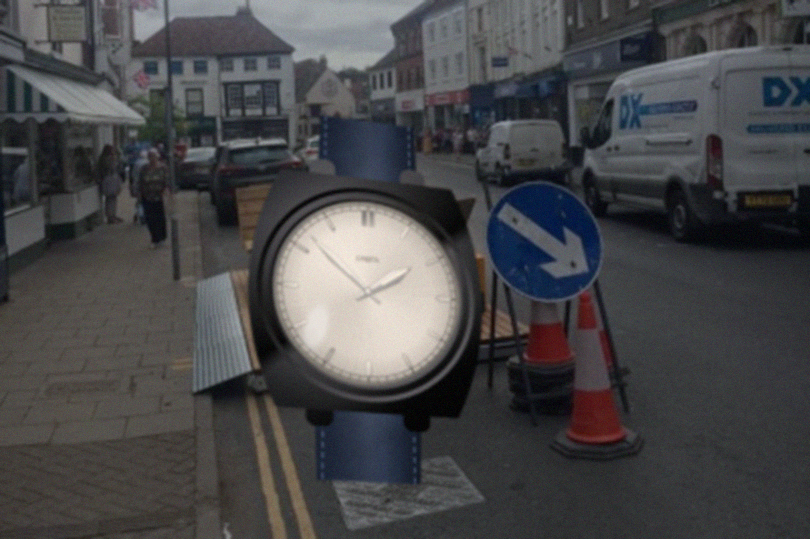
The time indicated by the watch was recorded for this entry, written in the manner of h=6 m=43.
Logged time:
h=1 m=52
